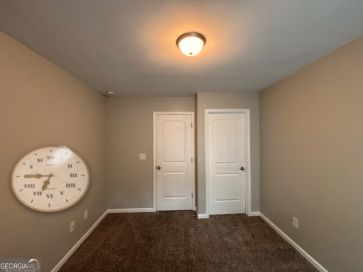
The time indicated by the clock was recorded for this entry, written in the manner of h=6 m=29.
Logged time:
h=6 m=45
